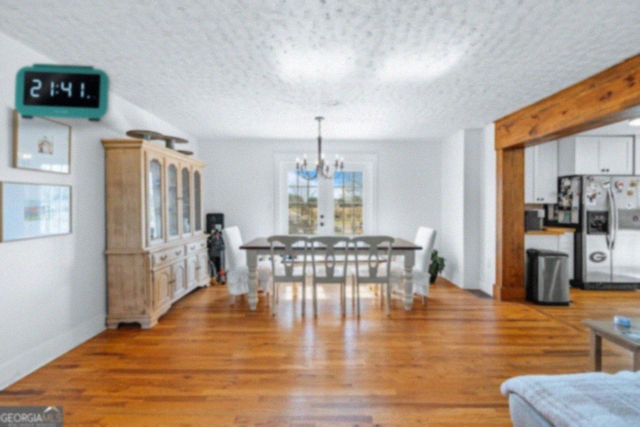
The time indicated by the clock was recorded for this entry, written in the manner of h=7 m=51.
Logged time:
h=21 m=41
